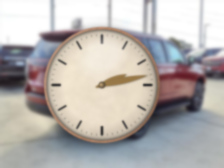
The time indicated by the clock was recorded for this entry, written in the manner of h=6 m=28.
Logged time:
h=2 m=13
